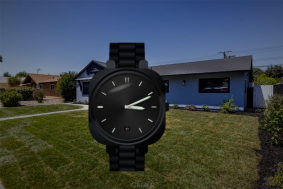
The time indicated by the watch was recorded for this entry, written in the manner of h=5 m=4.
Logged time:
h=3 m=11
